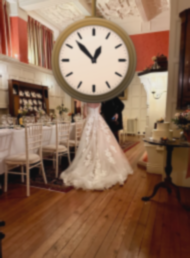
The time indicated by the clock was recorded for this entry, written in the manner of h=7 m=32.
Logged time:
h=12 m=53
